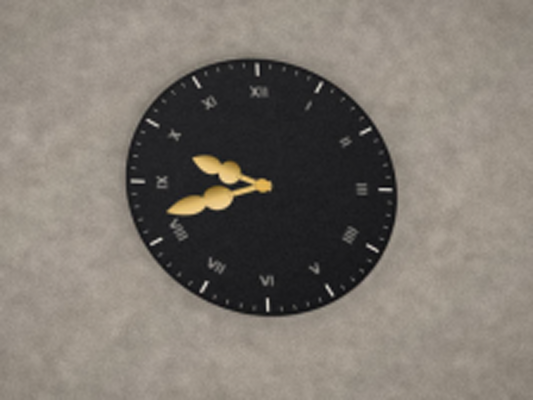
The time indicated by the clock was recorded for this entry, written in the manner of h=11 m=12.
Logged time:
h=9 m=42
